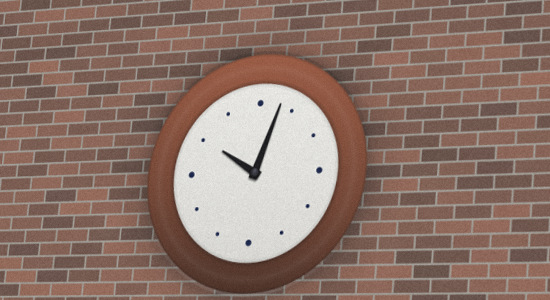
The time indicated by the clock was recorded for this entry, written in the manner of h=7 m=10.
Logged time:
h=10 m=3
